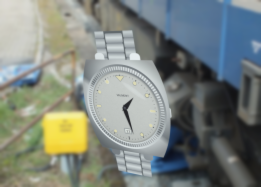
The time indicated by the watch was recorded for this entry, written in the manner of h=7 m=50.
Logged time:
h=1 m=28
